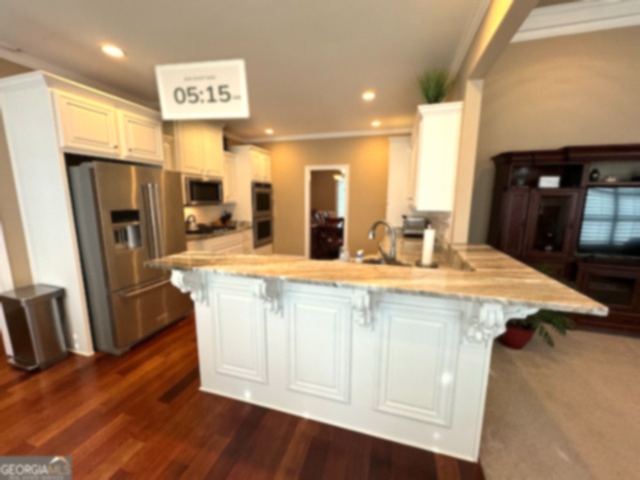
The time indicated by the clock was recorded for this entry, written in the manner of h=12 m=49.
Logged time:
h=5 m=15
